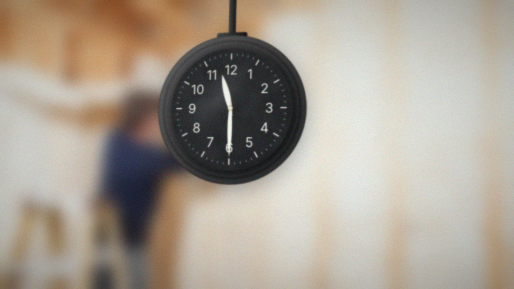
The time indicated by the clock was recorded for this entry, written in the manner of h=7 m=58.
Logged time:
h=11 m=30
